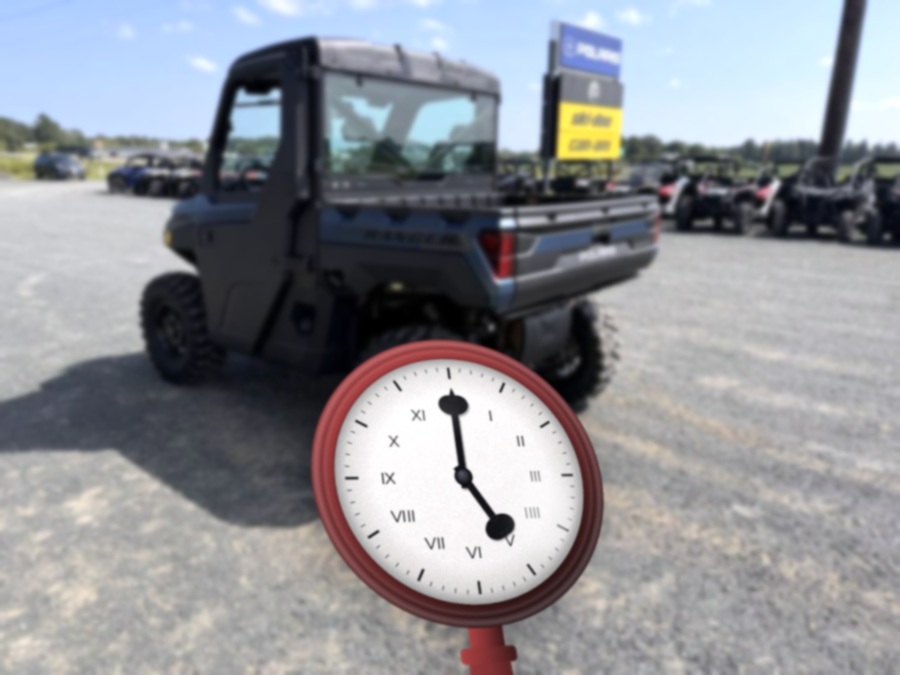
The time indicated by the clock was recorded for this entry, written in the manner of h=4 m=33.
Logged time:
h=5 m=0
